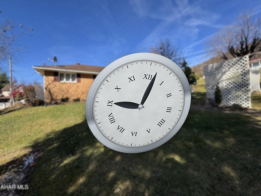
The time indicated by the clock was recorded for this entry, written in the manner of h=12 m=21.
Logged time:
h=9 m=2
